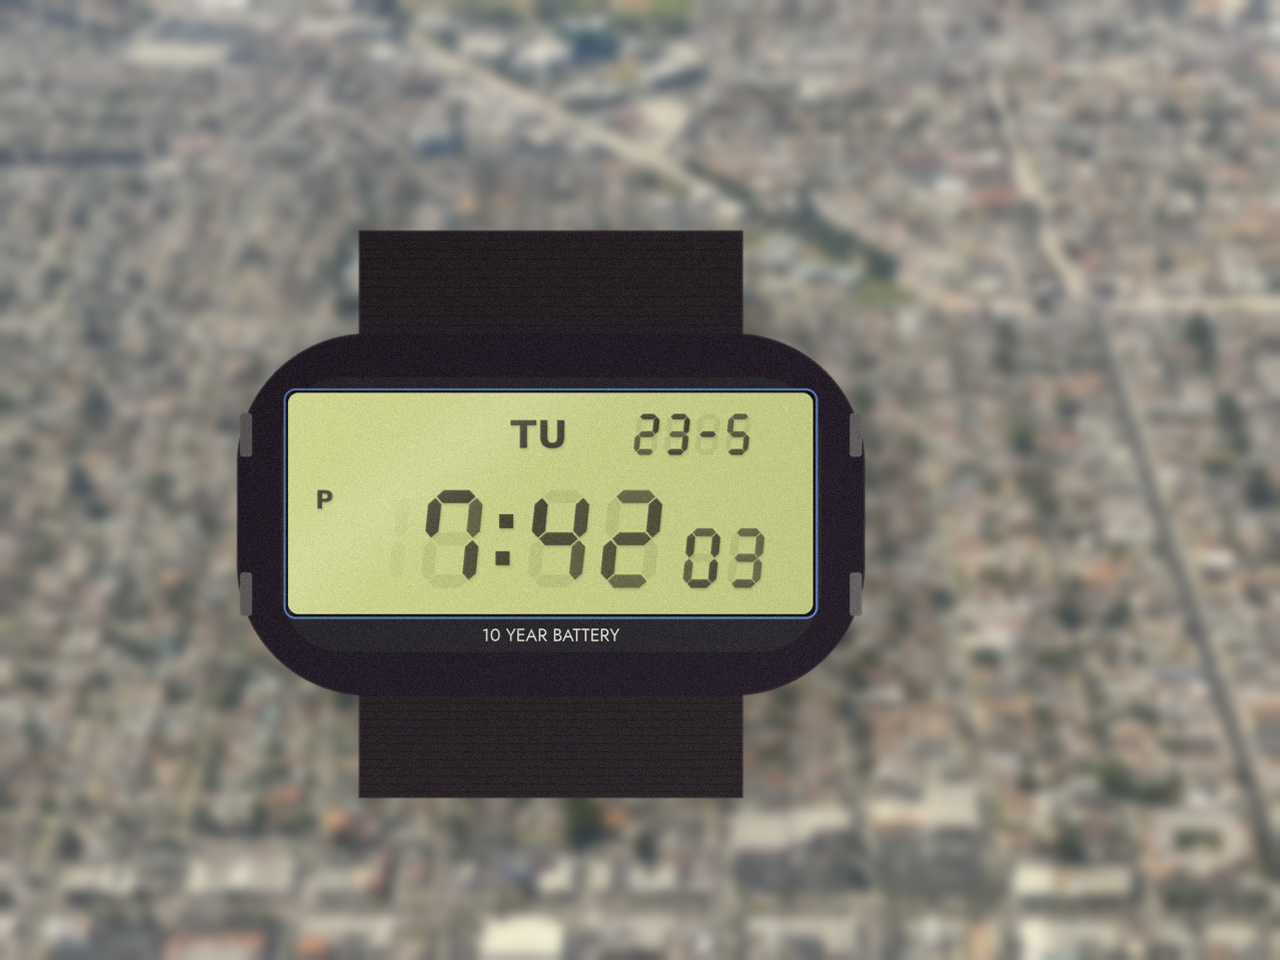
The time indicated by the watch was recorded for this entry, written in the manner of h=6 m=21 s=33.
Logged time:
h=7 m=42 s=3
